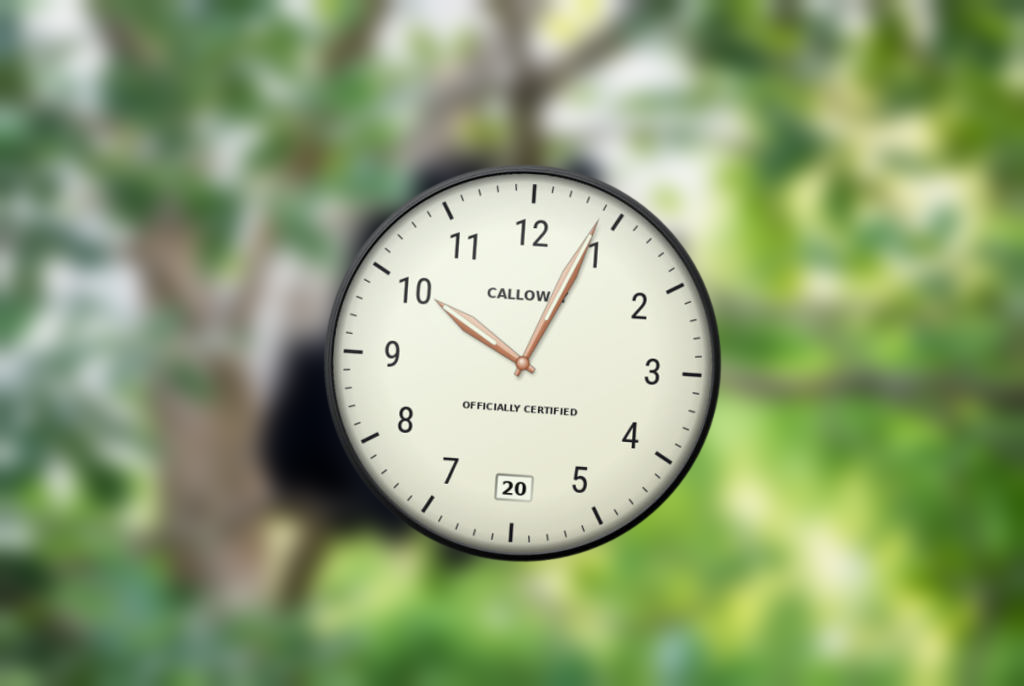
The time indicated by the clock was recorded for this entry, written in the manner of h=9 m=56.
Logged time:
h=10 m=4
